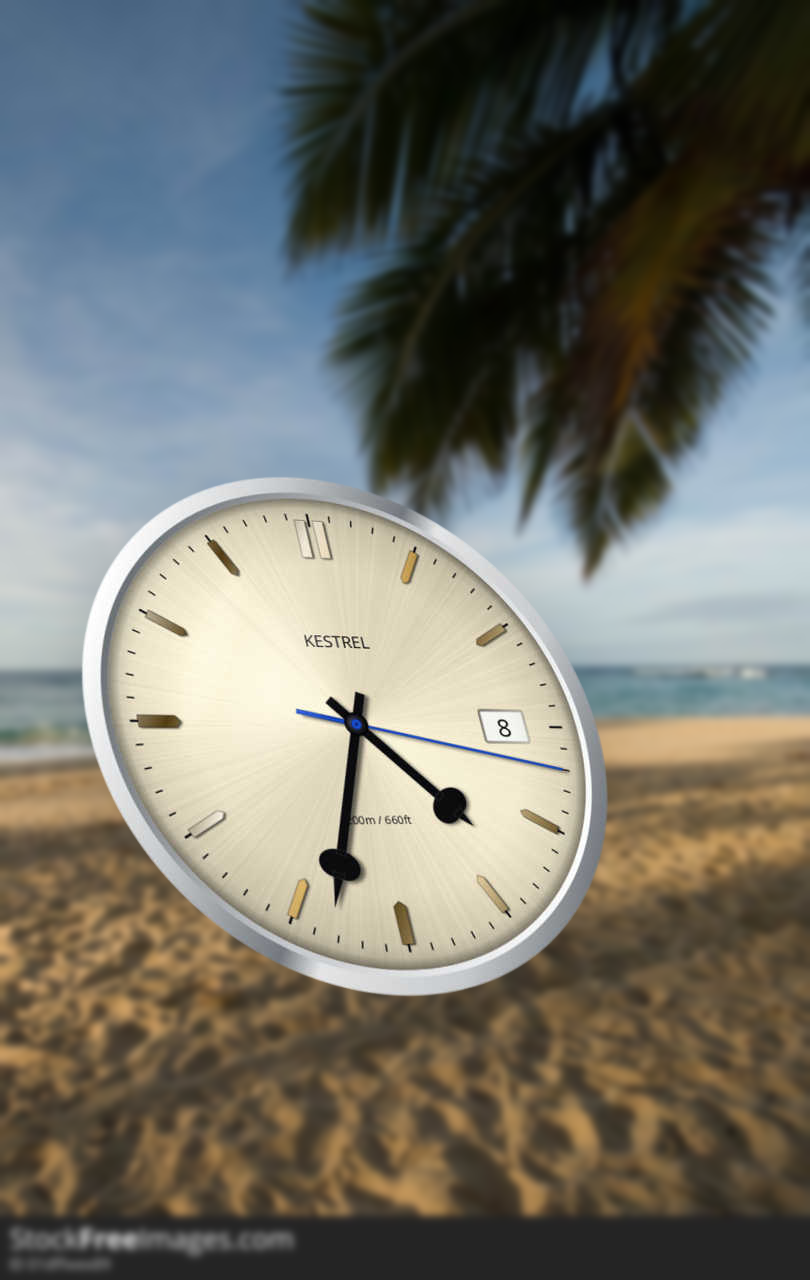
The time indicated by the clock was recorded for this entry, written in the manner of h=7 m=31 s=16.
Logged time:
h=4 m=33 s=17
